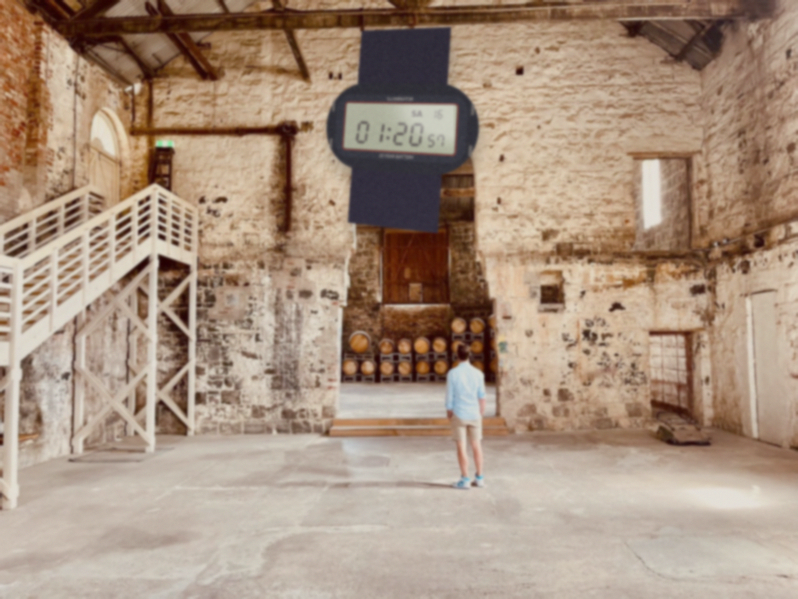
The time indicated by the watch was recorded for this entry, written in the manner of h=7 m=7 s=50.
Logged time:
h=1 m=20 s=57
